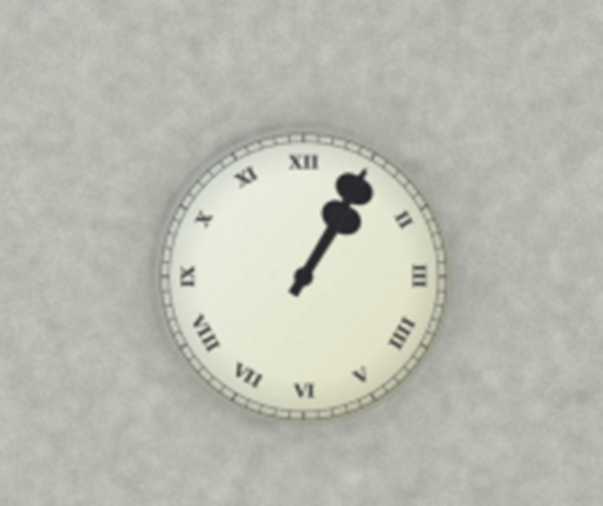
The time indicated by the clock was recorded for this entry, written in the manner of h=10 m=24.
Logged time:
h=1 m=5
